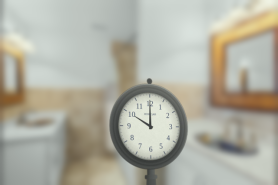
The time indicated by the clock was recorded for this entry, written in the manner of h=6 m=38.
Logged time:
h=10 m=0
